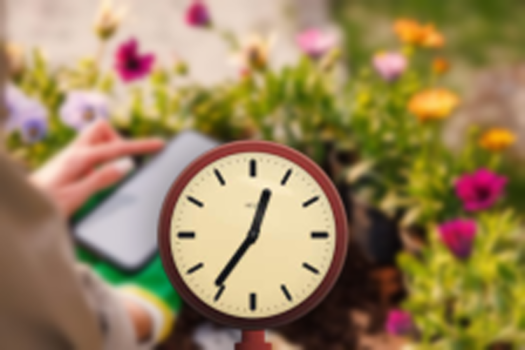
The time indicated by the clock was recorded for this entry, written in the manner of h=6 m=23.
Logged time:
h=12 m=36
